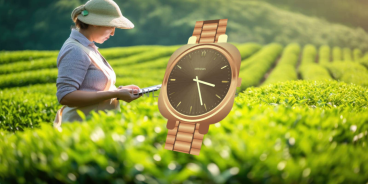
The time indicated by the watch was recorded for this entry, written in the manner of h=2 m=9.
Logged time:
h=3 m=26
